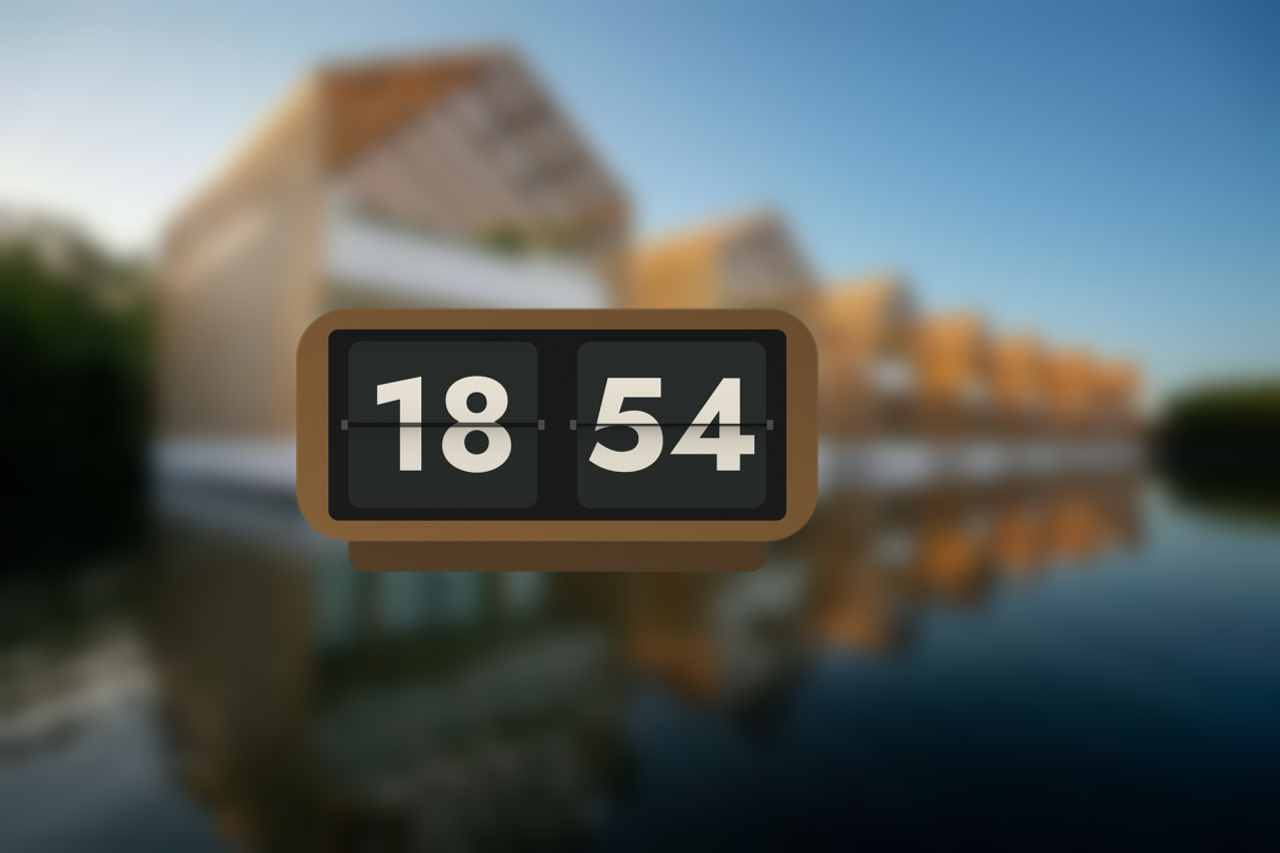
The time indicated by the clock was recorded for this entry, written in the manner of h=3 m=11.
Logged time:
h=18 m=54
